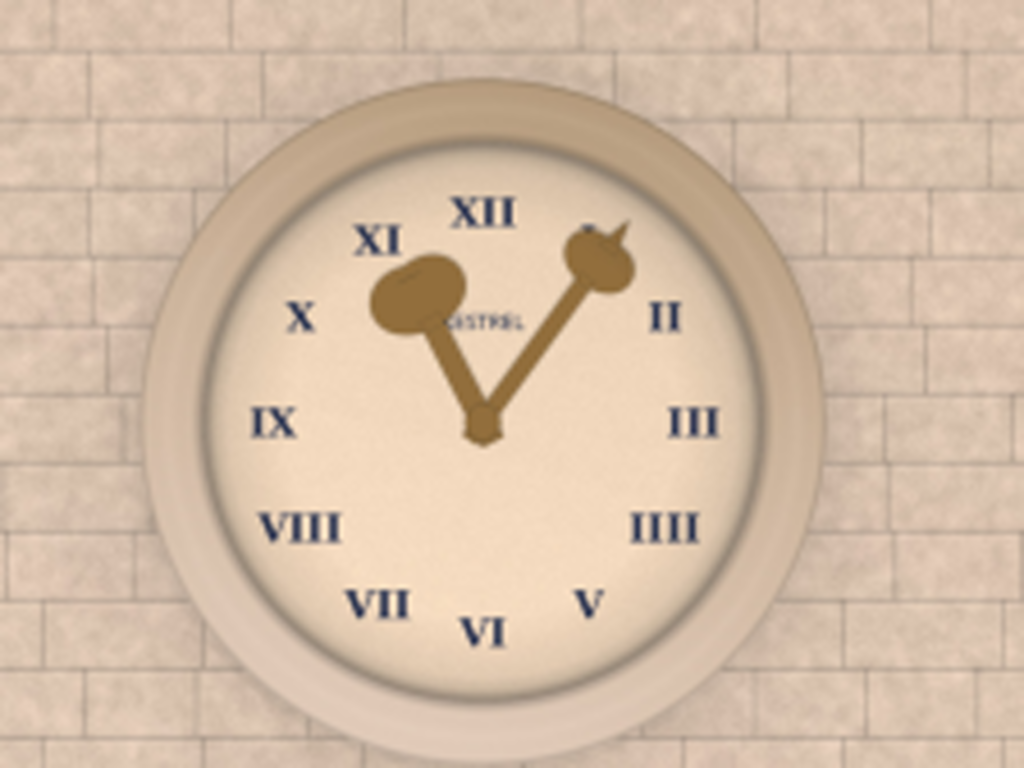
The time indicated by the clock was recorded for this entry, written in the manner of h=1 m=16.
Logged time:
h=11 m=6
